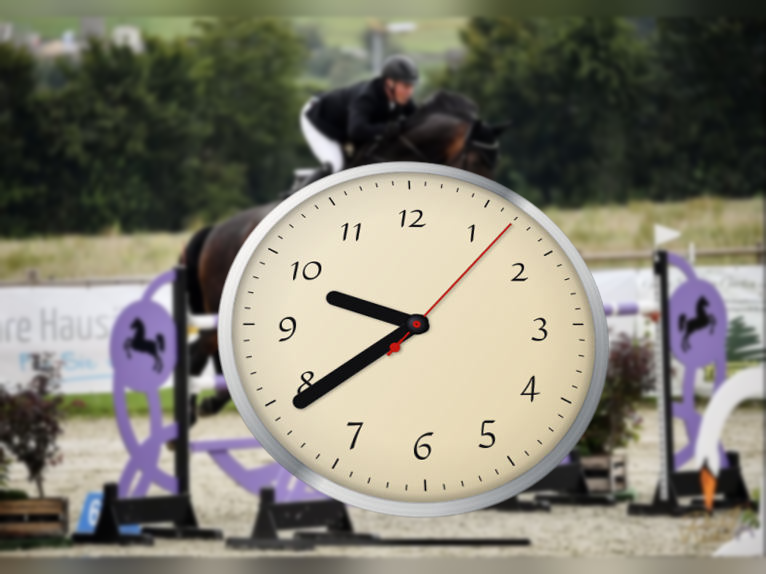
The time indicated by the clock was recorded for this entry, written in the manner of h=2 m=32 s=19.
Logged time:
h=9 m=39 s=7
